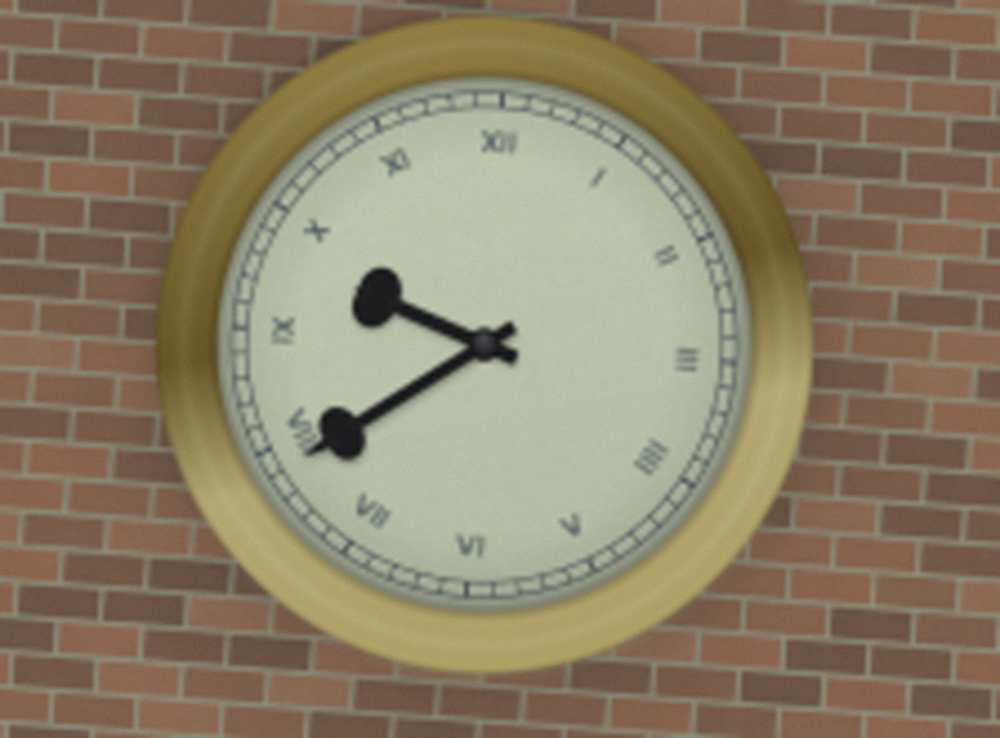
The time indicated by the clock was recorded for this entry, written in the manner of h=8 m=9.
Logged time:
h=9 m=39
